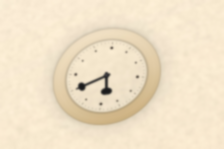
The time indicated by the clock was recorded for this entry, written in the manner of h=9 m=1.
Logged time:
h=5 m=40
